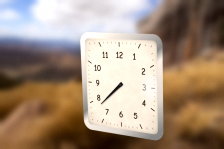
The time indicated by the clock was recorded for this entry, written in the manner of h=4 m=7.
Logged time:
h=7 m=38
